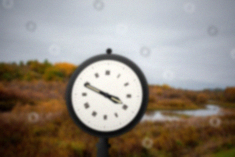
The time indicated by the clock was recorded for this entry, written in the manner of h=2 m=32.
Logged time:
h=3 m=49
